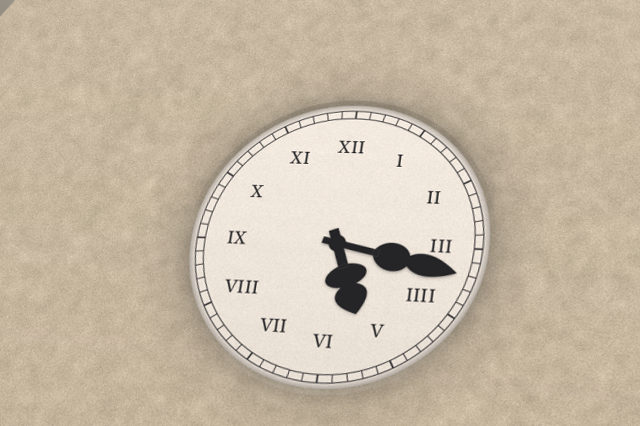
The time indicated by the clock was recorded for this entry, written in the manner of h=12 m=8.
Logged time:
h=5 m=17
